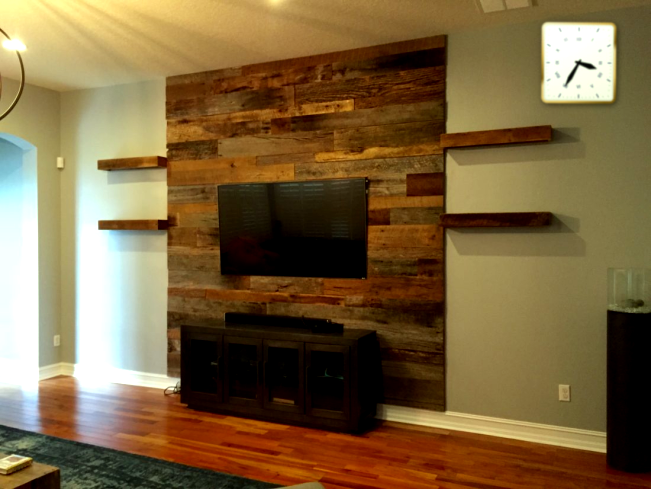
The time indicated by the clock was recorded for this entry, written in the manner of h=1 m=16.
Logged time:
h=3 m=35
